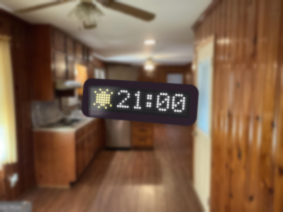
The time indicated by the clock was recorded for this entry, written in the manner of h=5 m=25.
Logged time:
h=21 m=0
